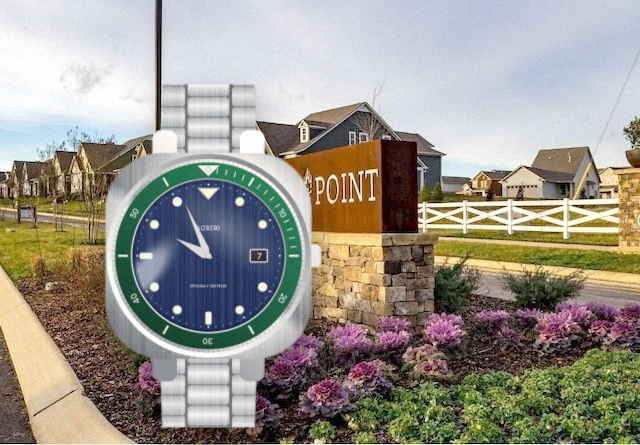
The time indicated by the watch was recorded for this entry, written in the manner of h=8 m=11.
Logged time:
h=9 m=56
